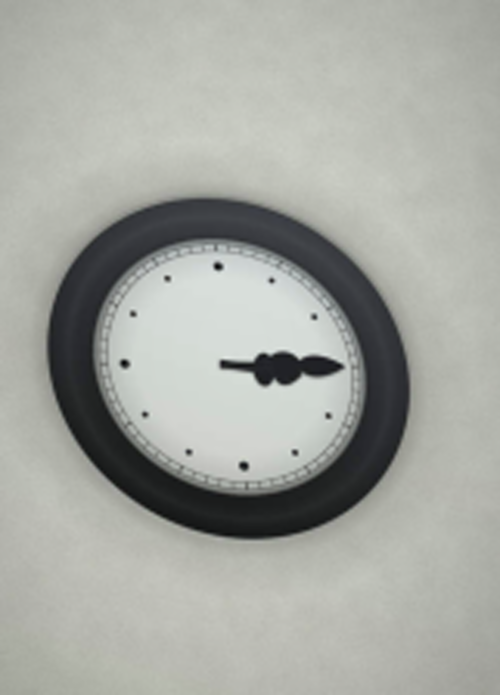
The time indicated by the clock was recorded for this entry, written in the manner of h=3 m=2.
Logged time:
h=3 m=15
